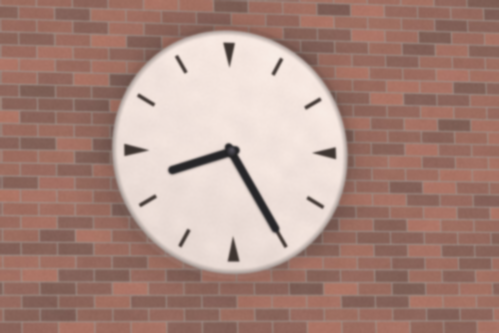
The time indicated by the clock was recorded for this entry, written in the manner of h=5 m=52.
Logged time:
h=8 m=25
